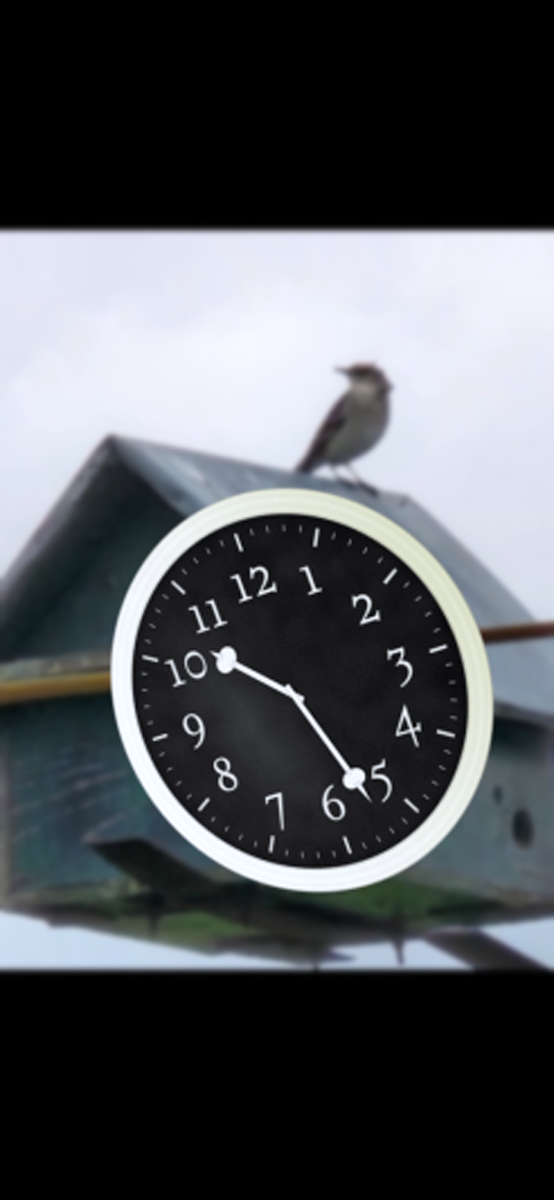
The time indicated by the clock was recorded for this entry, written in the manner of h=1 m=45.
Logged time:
h=10 m=27
